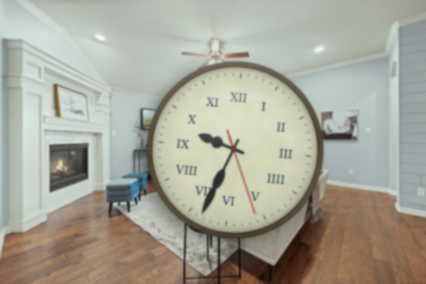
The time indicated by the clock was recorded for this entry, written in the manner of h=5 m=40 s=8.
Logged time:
h=9 m=33 s=26
